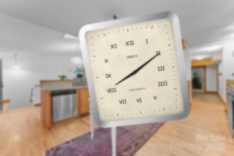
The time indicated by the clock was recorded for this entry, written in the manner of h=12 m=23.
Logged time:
h=8 m=10
